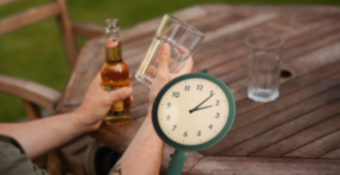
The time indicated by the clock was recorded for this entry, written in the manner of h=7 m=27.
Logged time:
h=2 m=6
